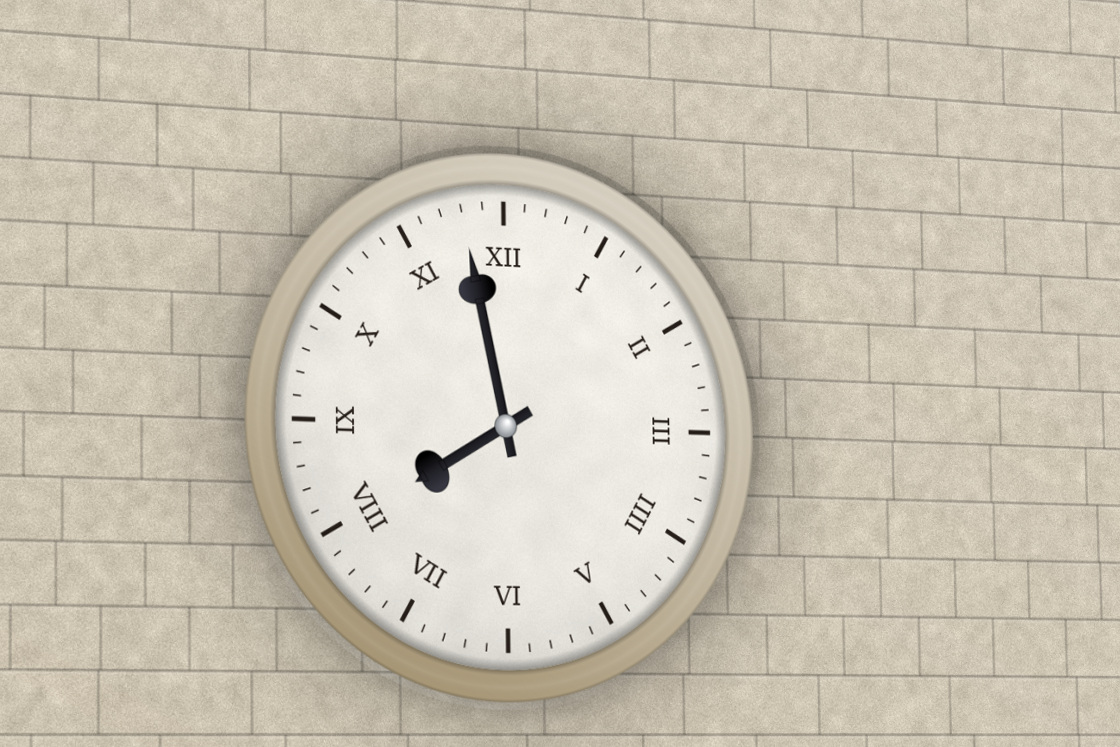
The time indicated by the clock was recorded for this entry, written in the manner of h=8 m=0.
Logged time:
h=7 m=58
